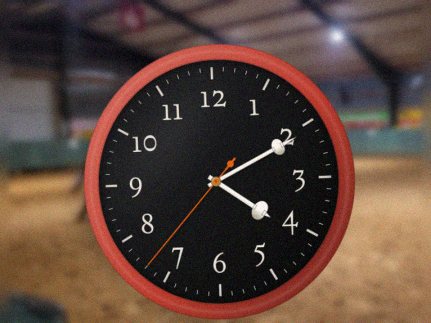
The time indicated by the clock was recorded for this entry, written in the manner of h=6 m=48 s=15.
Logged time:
h=4 m=10 s=37
